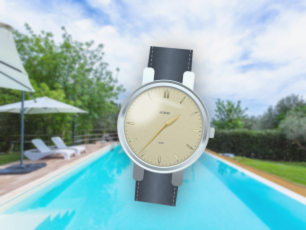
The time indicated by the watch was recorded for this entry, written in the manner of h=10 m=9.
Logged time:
h=1 m=36
